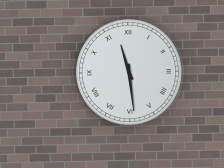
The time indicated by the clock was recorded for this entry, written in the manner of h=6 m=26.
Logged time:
h=11 m=29
